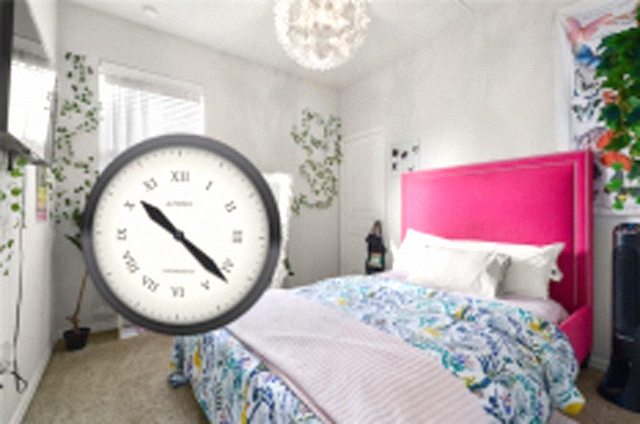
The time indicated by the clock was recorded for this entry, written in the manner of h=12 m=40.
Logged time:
h=10 m=22
